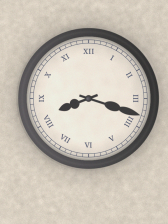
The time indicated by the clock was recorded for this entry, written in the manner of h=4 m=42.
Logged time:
h=8 m=18
